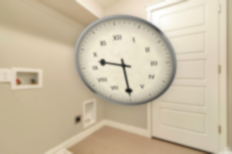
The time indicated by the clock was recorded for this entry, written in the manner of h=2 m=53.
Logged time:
h=9 m=30
